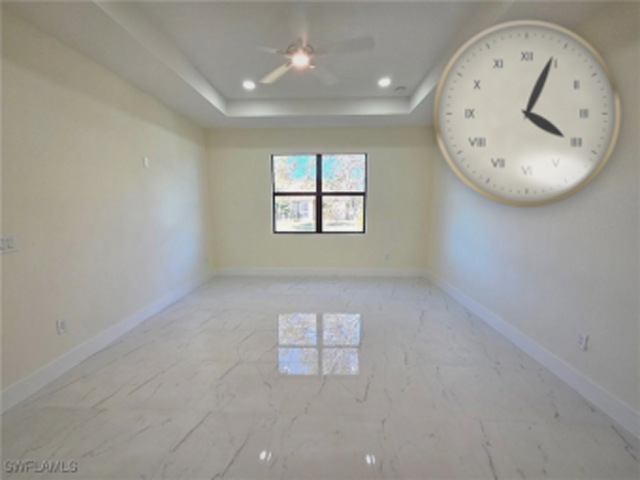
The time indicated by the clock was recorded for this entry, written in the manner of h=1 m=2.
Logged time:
h=4 m=4
